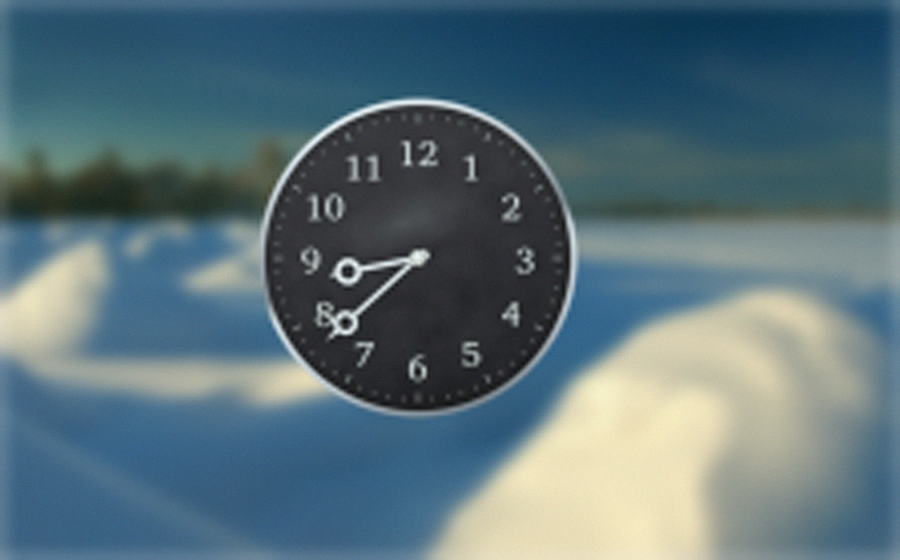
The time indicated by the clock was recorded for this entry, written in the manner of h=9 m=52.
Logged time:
h=8 m=38
